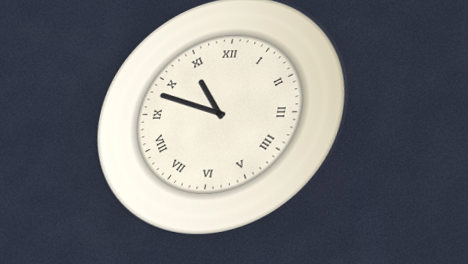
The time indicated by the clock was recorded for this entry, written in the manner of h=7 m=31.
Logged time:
h=10 m=48
